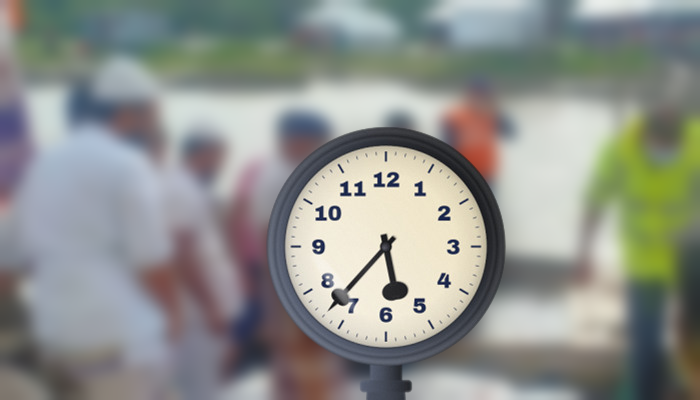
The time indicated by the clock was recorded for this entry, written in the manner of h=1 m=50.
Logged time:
h=5 m=37
